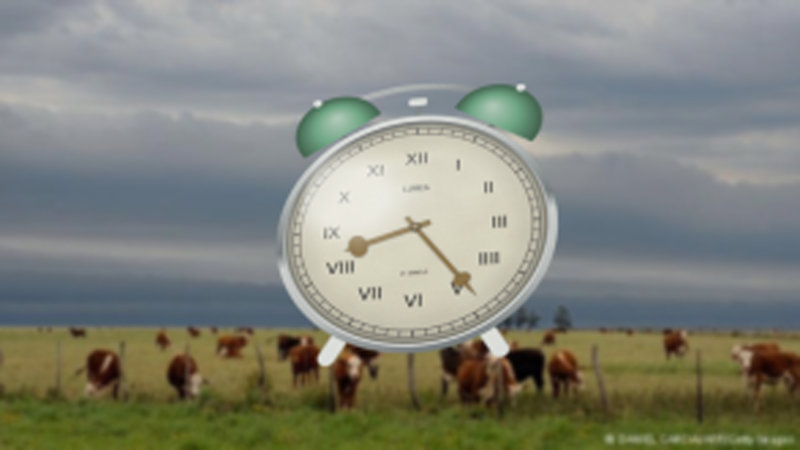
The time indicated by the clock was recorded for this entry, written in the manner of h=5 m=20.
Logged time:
h=8 m=24
